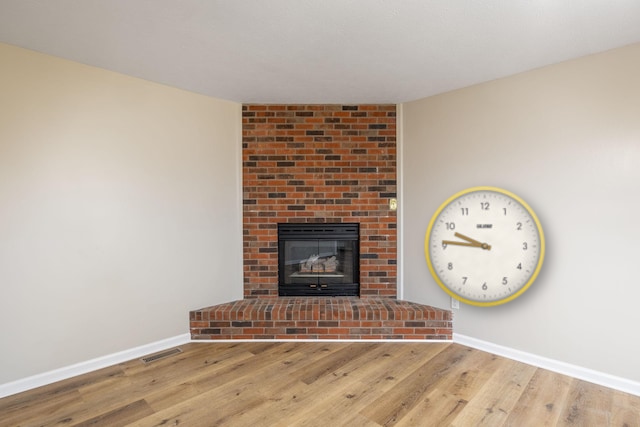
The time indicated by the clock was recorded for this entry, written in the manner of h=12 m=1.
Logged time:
h=9 m=46
